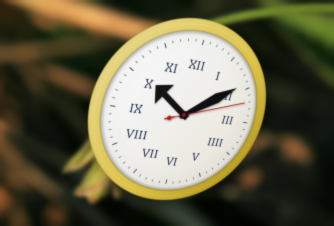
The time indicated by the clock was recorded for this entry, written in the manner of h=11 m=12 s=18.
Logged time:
h=10 m=9 s=12
